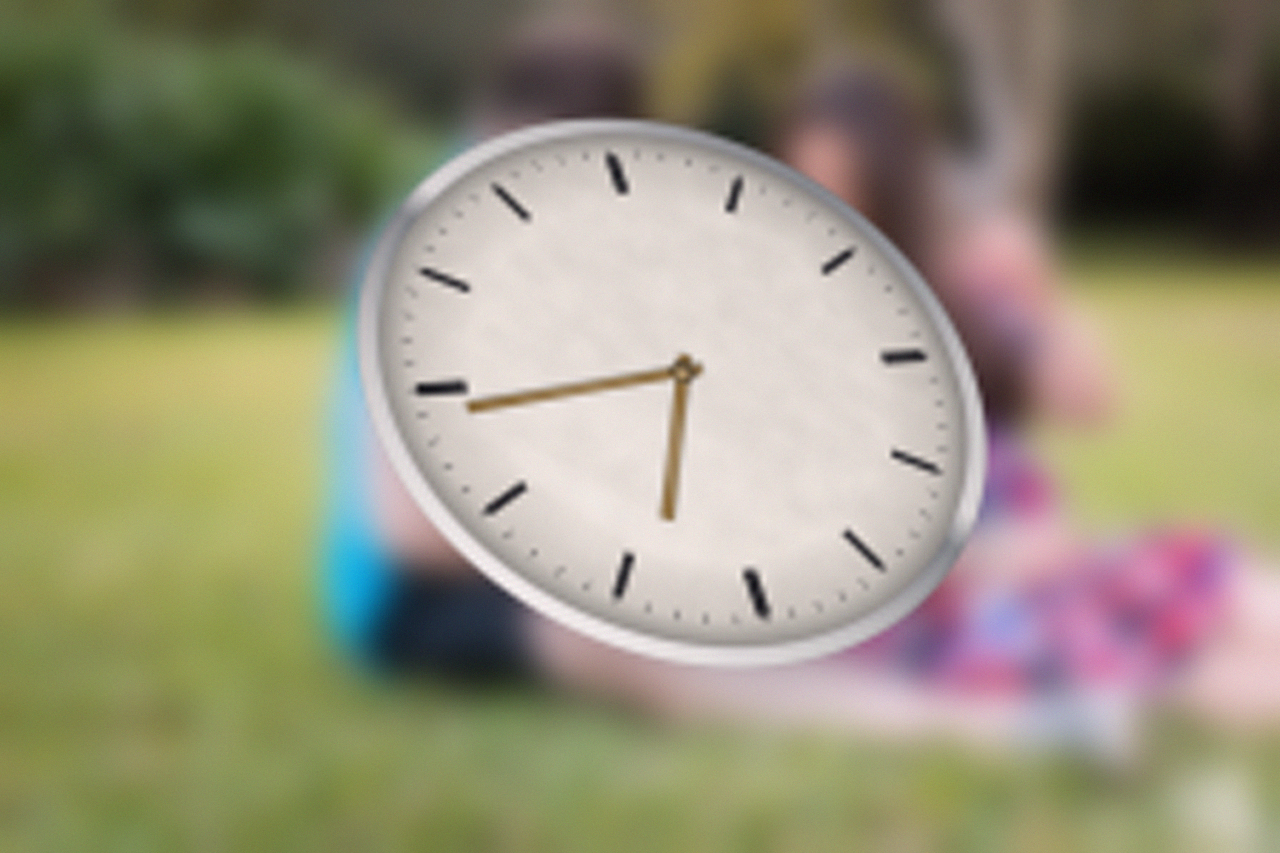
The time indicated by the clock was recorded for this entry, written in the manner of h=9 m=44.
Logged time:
h=6 m=44
